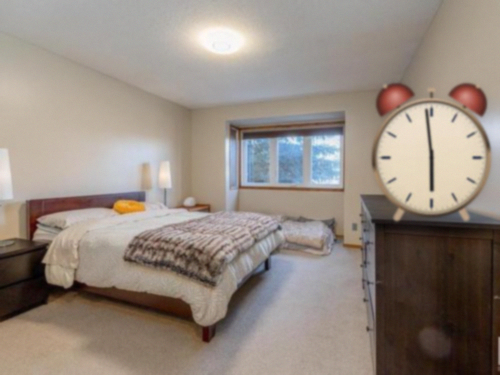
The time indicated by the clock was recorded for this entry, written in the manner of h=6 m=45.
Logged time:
h=5 m=59
